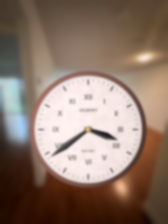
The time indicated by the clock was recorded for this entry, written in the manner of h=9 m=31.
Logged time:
h=3 m=39
